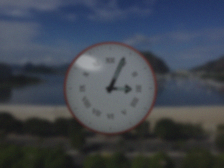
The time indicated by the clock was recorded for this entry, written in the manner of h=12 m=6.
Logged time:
h=3 m=4
